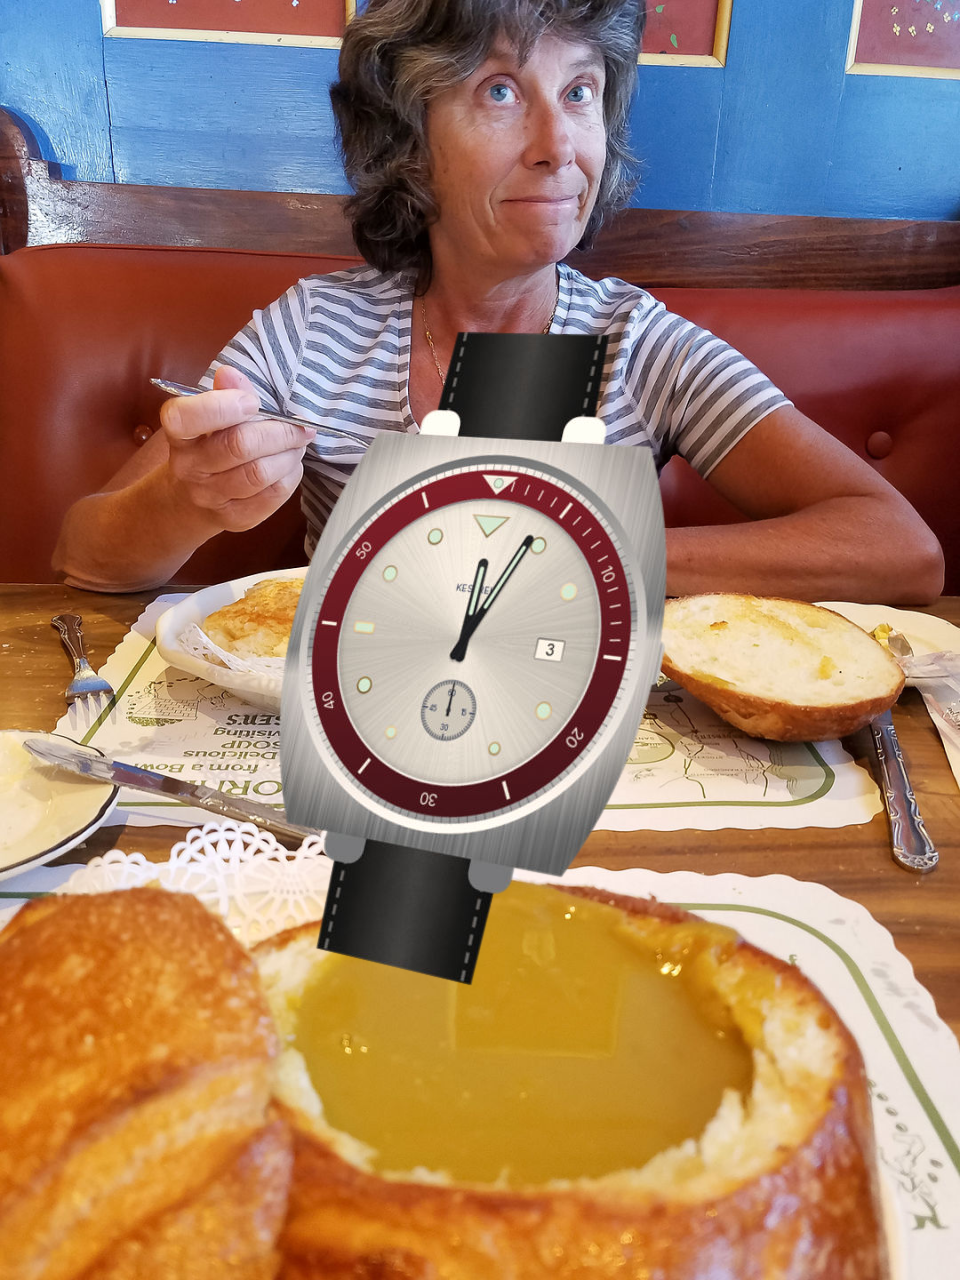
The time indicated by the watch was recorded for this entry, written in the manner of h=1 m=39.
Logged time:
h=12 m=4
